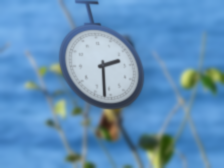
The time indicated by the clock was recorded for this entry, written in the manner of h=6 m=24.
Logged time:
h=2 m=32
